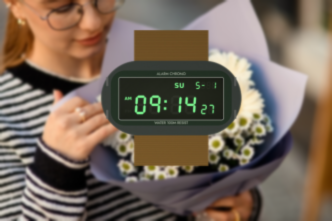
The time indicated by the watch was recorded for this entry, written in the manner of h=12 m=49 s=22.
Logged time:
h=9 m=14 s=27
